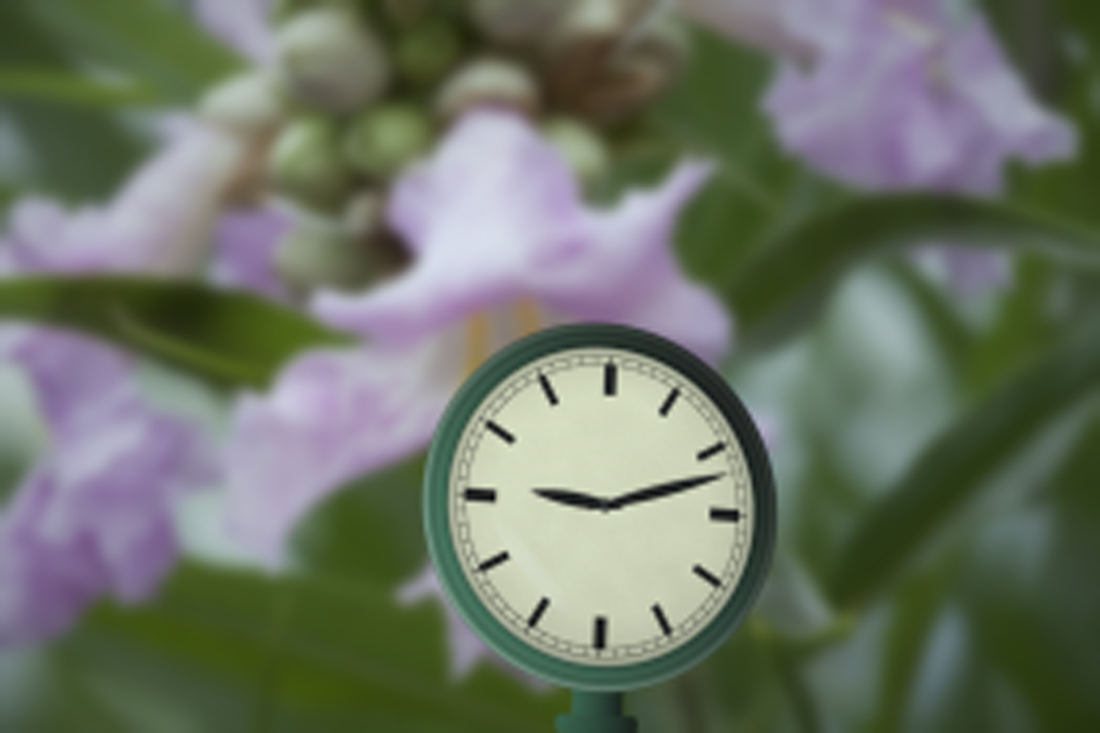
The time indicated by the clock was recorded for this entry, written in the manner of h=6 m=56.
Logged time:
h=9 m=12
